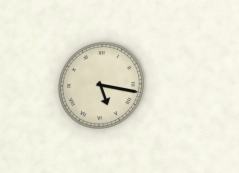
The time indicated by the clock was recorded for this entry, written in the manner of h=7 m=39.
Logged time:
h=5 m=17
